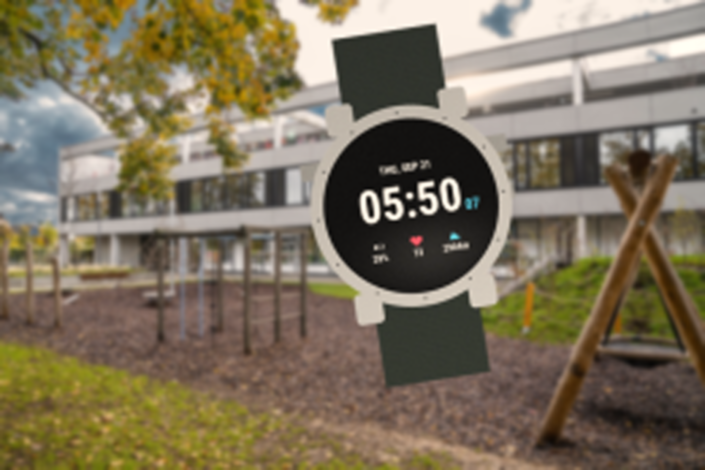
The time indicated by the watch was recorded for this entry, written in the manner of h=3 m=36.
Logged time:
h=5 m=50
